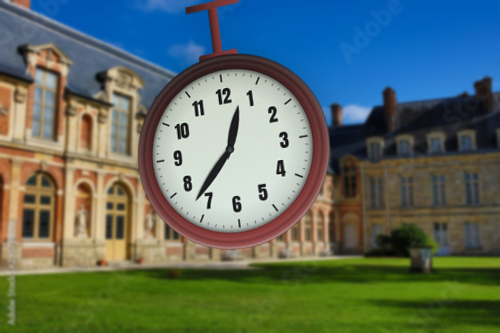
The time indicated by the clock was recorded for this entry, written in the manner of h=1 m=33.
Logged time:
h=12 m=37
